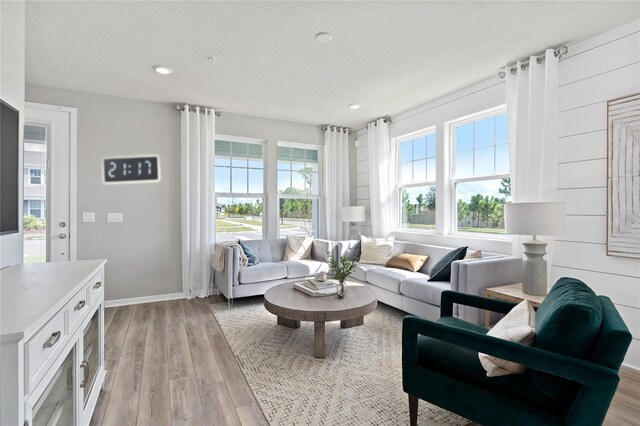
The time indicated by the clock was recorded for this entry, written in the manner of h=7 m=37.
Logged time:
h=21 m=17
